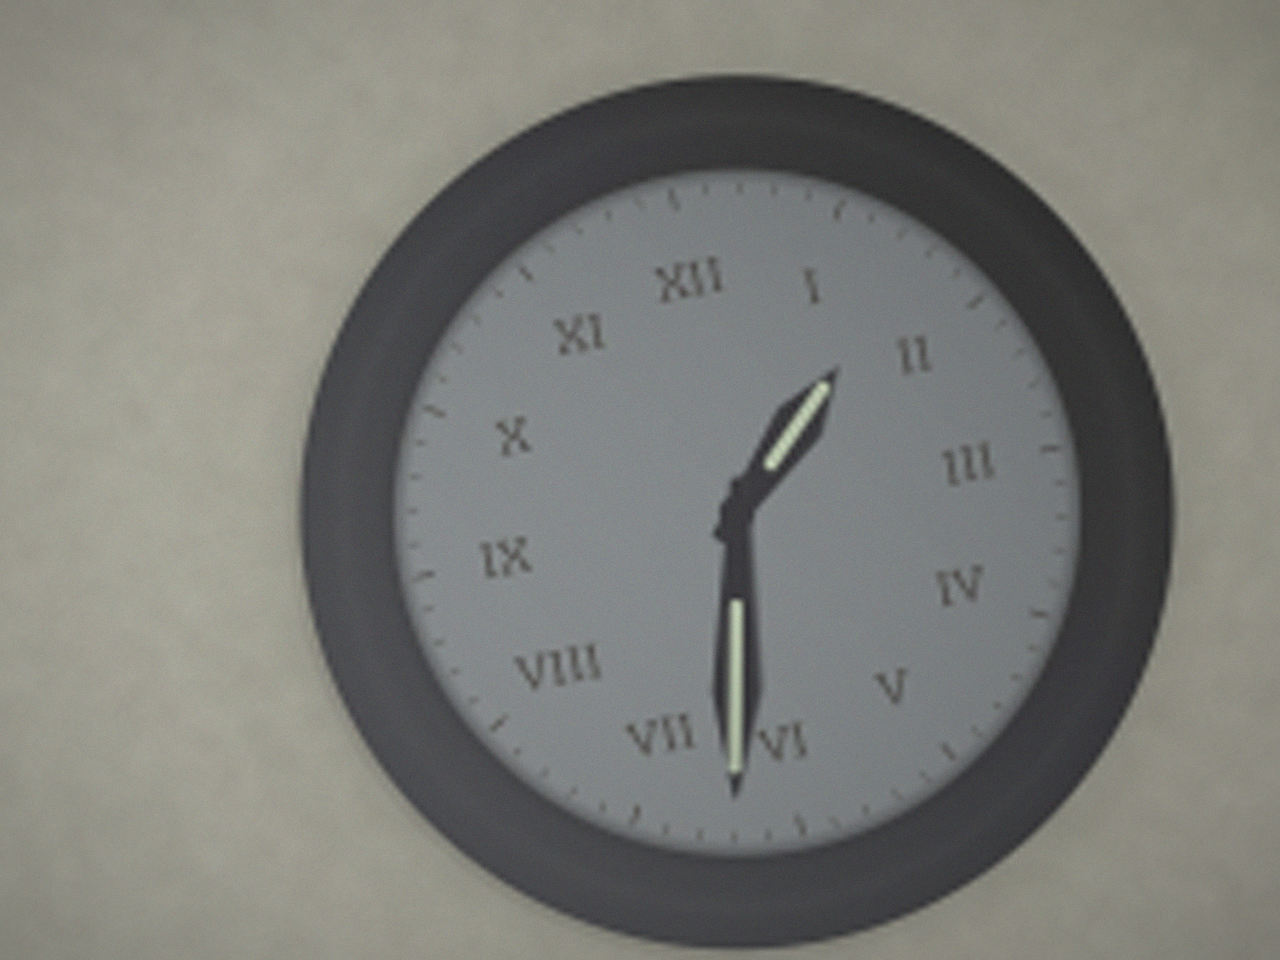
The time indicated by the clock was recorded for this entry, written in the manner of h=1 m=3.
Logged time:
h=1 m=32
